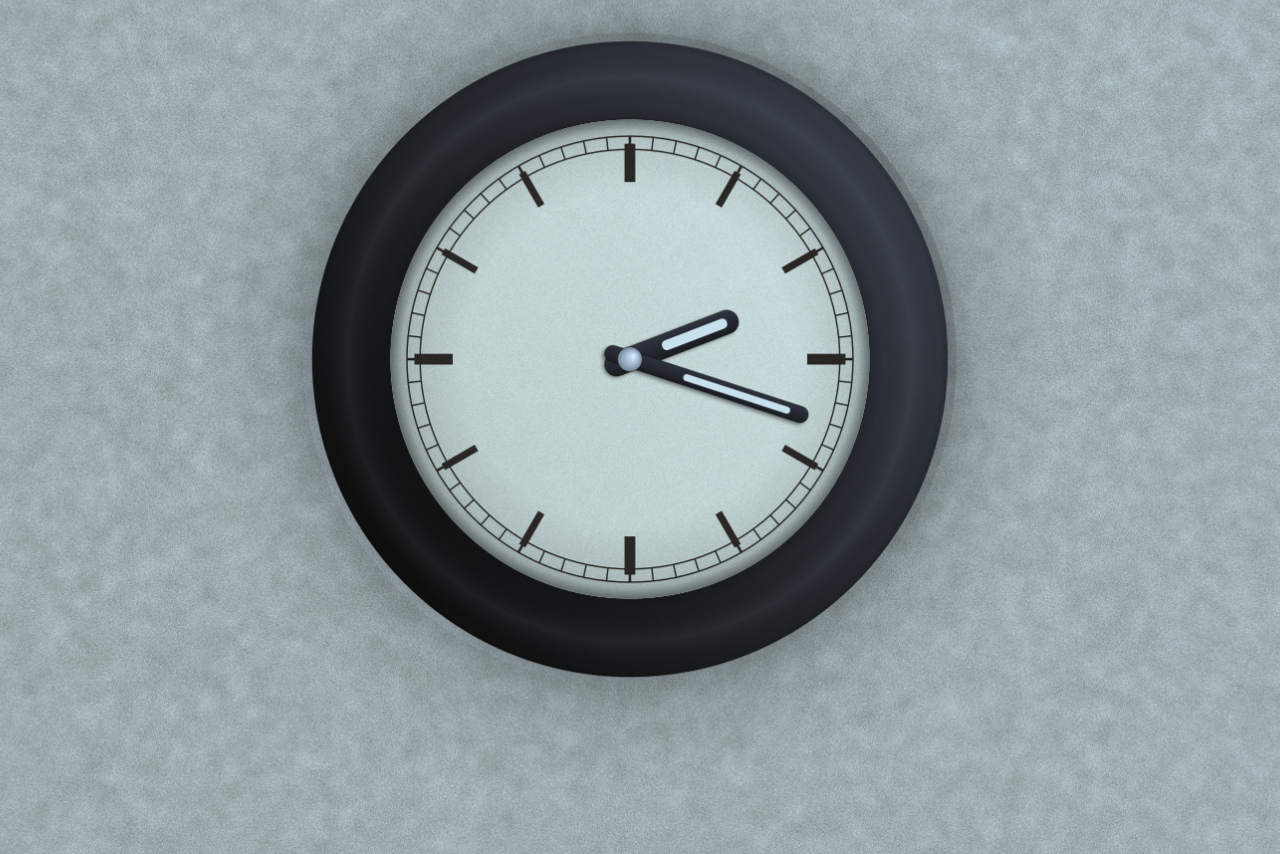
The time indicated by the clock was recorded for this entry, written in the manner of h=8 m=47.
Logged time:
h=2 m=18
